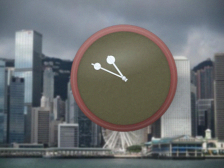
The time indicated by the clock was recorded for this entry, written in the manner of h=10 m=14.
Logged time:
h=10 m=49
